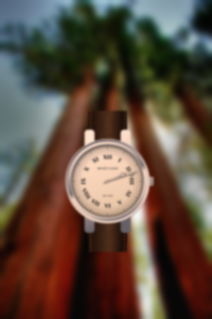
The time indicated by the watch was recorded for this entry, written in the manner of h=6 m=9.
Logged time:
h=2 m=12
